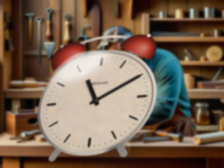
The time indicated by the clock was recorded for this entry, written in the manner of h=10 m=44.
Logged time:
h=11 m=10
